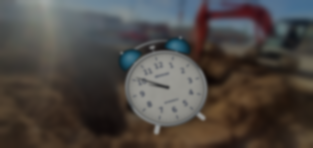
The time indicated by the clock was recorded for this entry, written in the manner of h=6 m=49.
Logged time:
h=9 m=51
